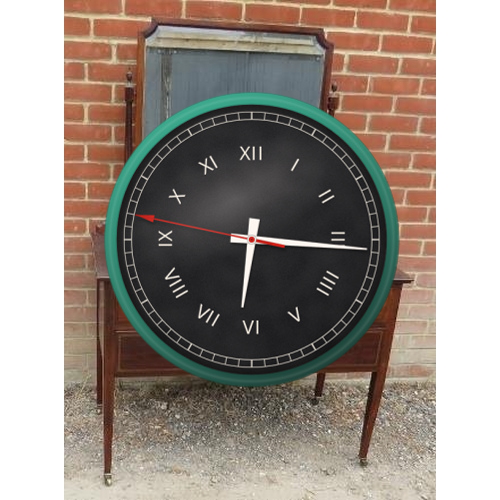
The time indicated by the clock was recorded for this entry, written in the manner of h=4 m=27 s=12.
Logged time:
h=6 m=15 s=47
